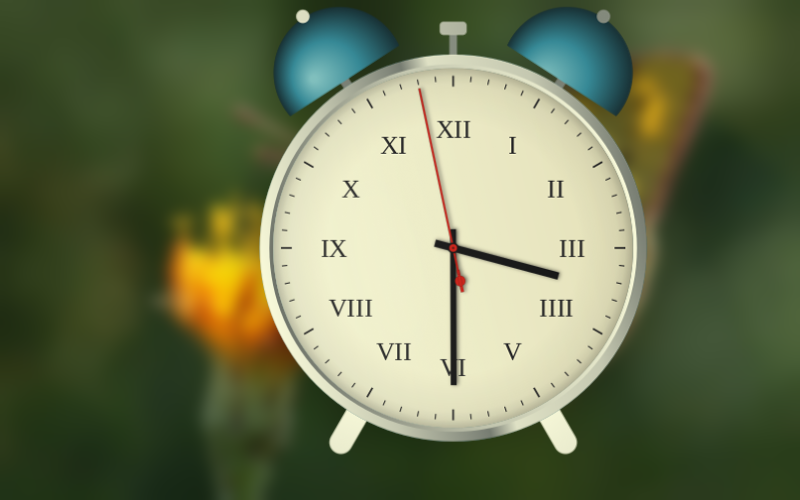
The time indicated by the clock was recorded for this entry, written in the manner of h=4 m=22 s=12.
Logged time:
h=3 m=29 s=58
